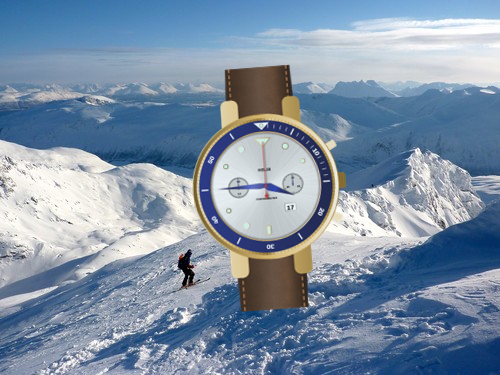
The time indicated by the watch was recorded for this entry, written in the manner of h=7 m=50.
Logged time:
h=3 m=45
